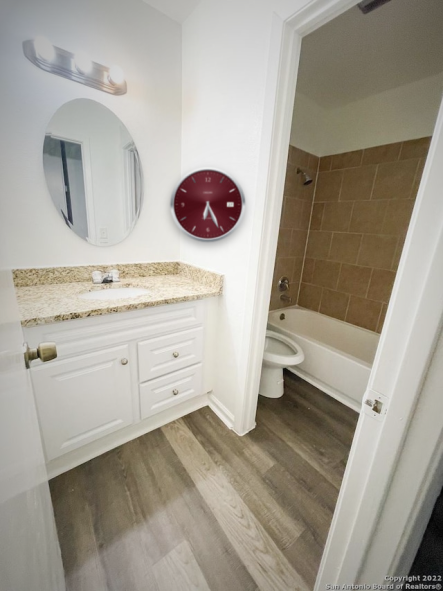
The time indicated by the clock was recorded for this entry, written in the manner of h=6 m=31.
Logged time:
h=6 m=26
